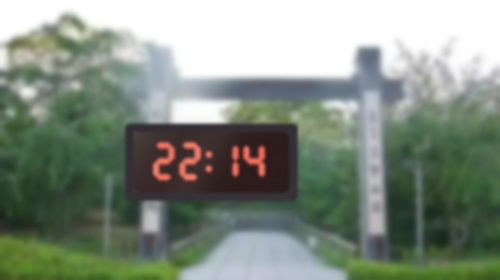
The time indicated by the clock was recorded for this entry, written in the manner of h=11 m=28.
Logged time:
h=22 m=14
